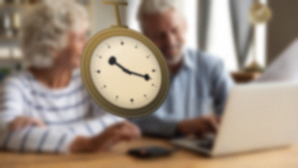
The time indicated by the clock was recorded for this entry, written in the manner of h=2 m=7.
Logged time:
h=10 m=18
